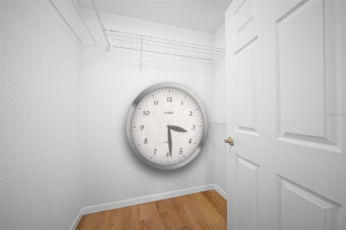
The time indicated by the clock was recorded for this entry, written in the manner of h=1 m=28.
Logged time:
h=3 m=29
